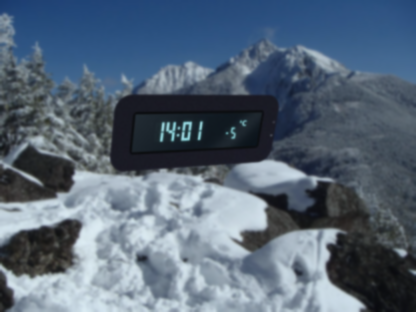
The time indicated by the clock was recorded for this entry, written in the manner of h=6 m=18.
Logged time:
h=14 m=1
